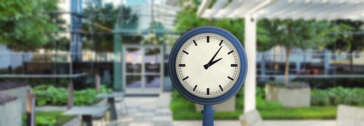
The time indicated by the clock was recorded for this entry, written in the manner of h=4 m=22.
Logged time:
h=2 m=6
